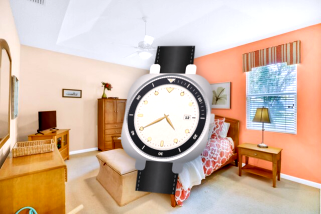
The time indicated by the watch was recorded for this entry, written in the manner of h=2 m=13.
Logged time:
h=4 m=40
